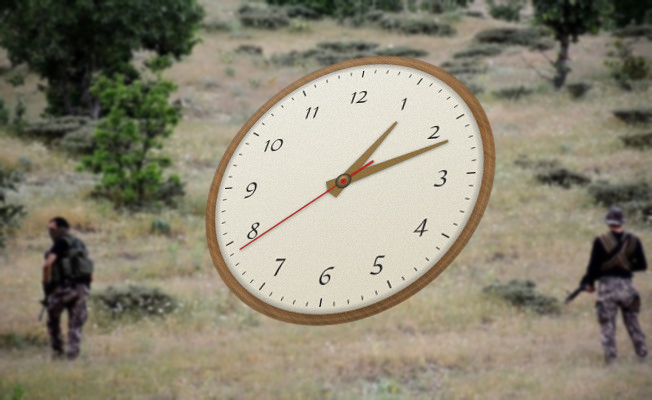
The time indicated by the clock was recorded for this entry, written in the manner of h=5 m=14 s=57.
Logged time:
h=1 m=11 s=39
